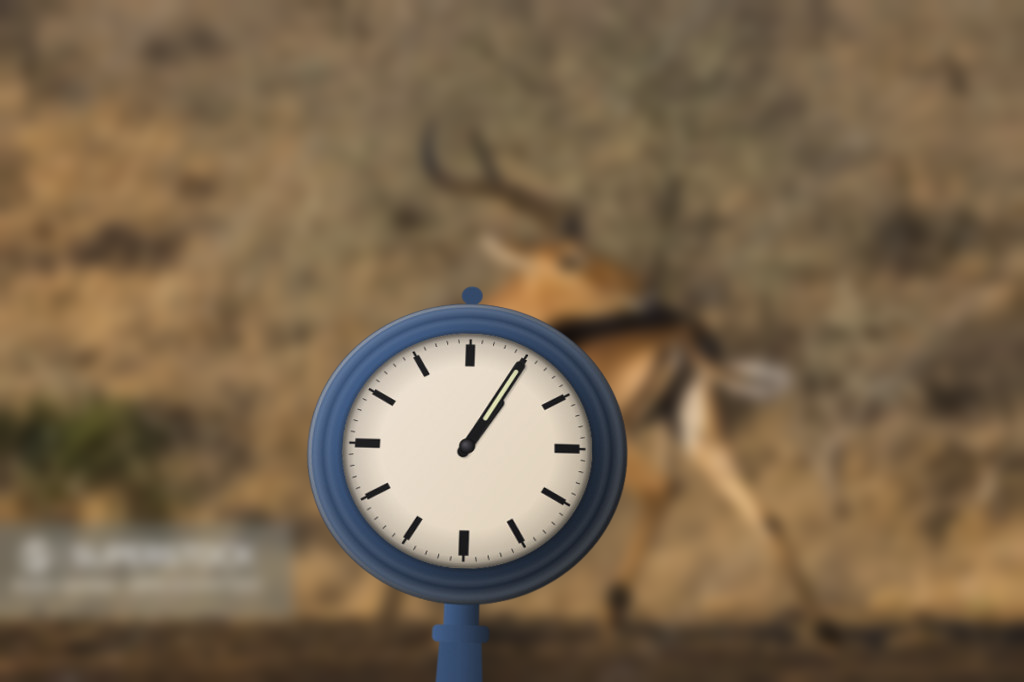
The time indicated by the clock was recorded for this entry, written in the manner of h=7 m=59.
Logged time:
h=1 m=5
